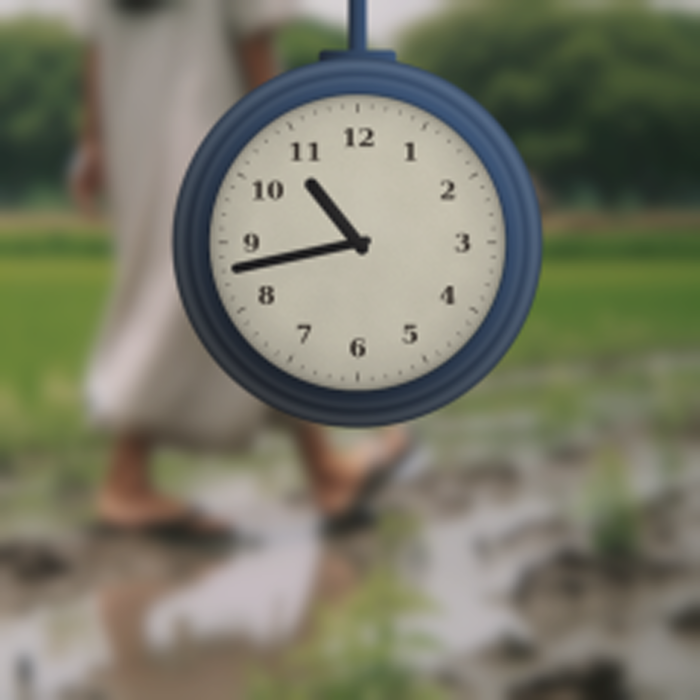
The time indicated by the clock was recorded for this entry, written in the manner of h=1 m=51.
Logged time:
h=10 m=43
